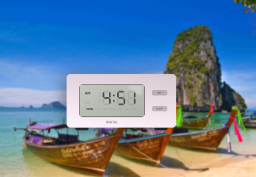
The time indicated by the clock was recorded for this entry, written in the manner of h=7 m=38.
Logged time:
h=4 m=51
